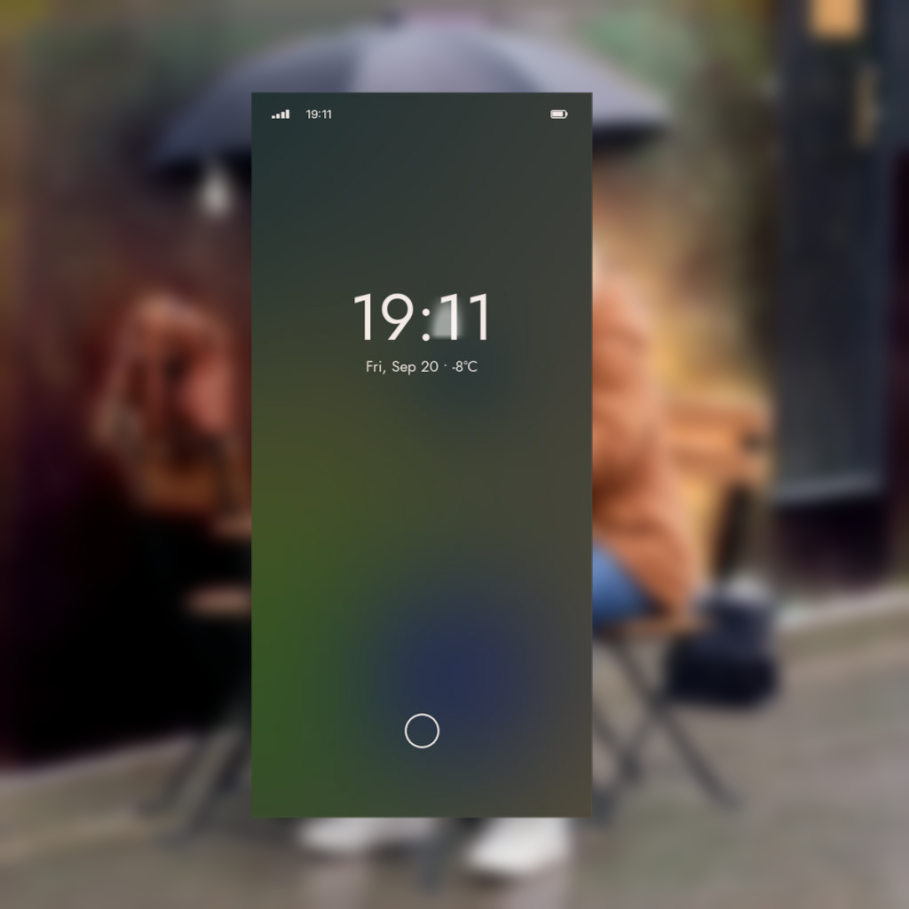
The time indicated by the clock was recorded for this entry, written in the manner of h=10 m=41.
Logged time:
h=19 m=11
